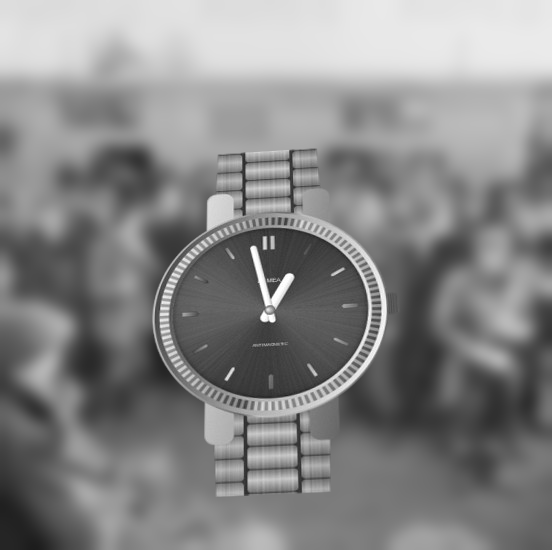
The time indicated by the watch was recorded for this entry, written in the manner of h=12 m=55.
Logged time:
h=12 m=58
